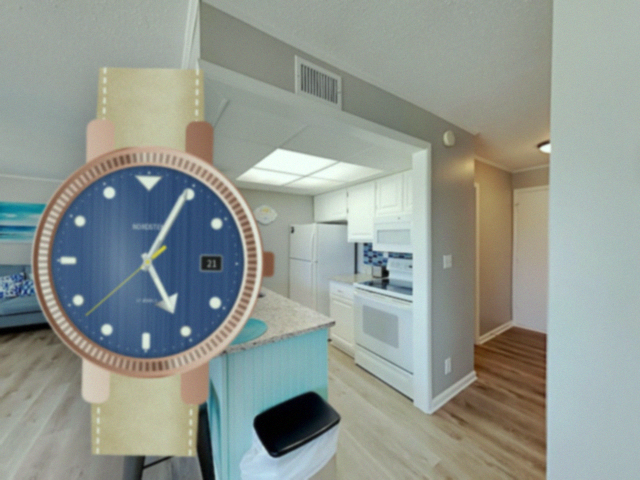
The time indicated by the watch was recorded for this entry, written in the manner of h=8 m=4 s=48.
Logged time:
h=5 m=4 s=38
